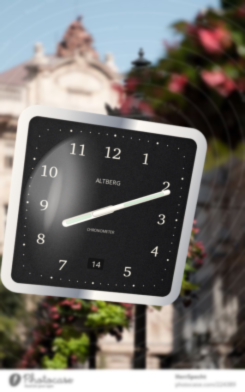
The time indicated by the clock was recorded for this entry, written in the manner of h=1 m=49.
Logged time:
h=8 m=11
